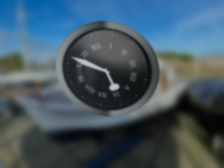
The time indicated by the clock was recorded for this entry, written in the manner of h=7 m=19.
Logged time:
h=5 m=52
